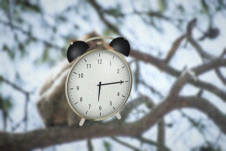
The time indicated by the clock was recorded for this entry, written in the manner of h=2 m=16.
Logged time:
h=6 m=15
